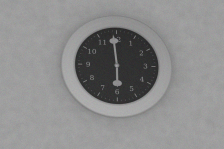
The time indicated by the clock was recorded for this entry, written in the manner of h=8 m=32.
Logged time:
h=5 m=59
